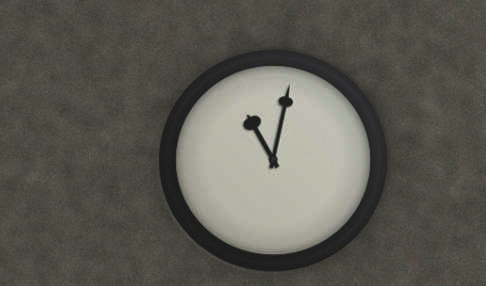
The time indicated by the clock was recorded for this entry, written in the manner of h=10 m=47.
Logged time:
h=11 m=2
